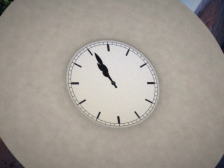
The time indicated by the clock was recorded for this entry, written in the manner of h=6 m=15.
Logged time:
h=10 m=56
